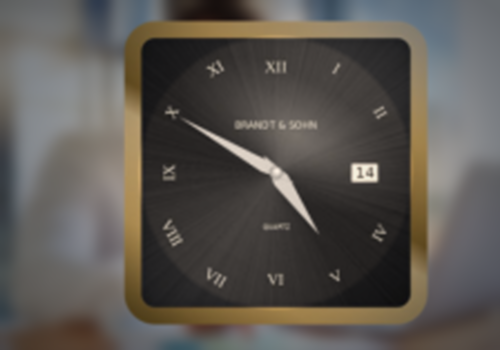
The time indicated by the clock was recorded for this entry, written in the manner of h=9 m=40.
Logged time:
h=4 m=50
